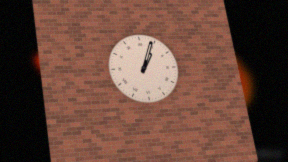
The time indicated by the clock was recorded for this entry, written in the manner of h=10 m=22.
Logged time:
h=1 m=4
